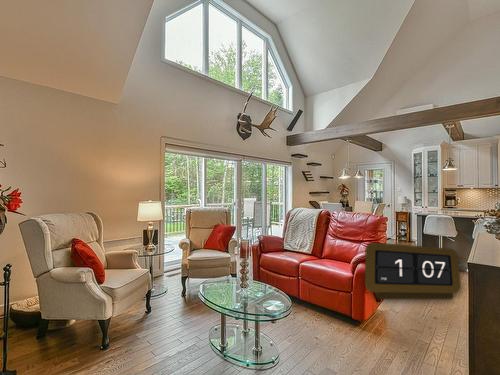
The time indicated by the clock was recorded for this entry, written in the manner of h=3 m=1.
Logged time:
h=1 m=7
